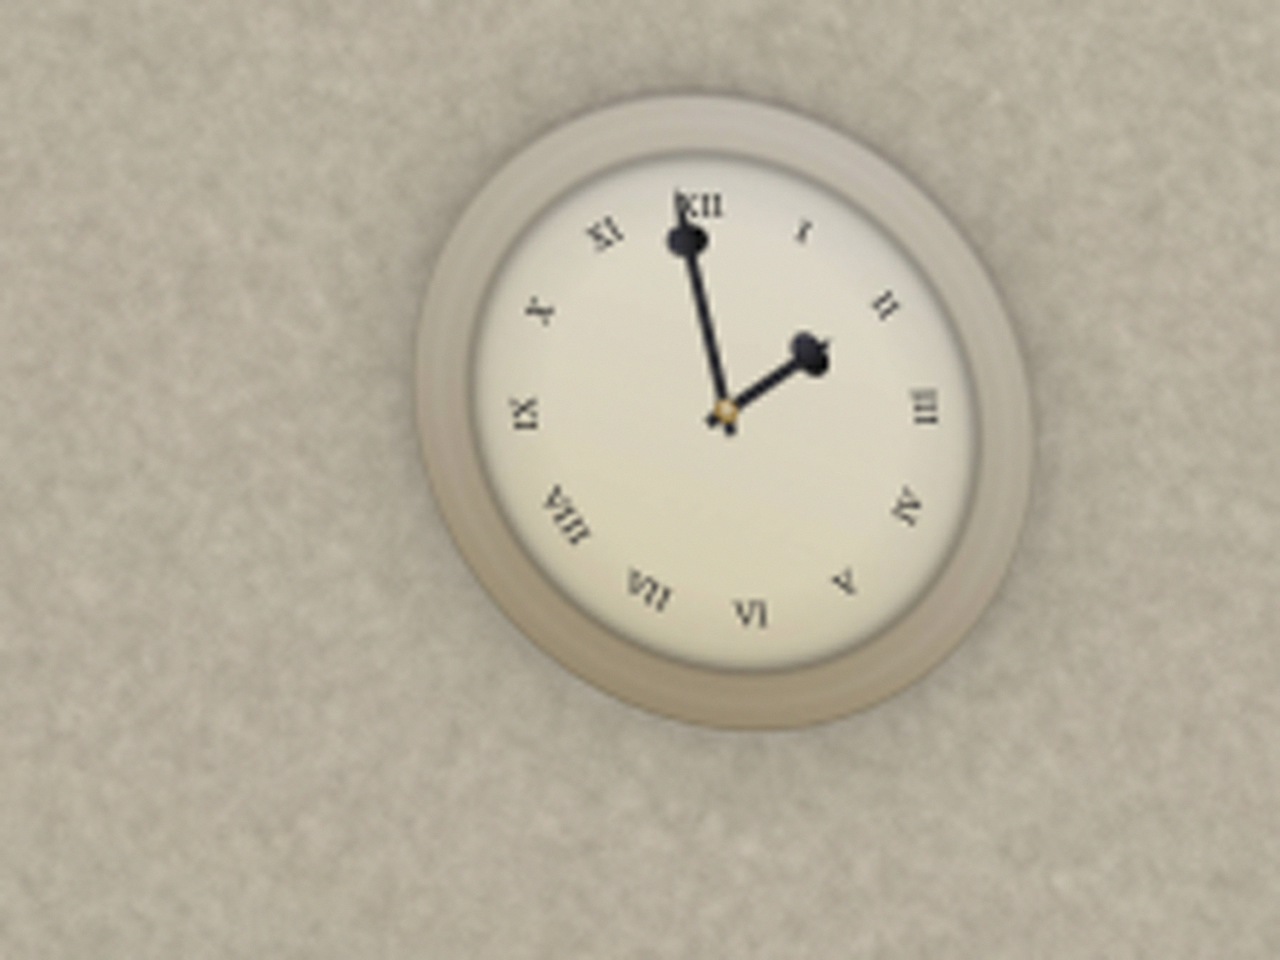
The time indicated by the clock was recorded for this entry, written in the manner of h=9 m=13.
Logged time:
h=1 m=59
